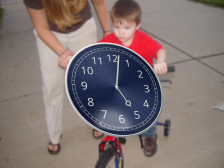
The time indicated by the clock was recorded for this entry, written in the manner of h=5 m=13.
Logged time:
h=5 m=2
